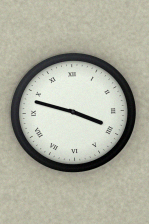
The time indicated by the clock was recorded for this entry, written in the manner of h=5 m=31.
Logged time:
h=3 m=48
